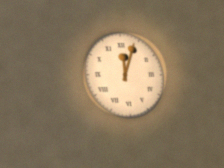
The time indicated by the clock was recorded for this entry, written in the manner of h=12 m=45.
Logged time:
h=12 m=4
